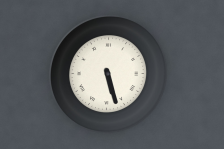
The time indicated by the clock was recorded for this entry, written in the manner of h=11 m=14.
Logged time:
h=5 m=27
